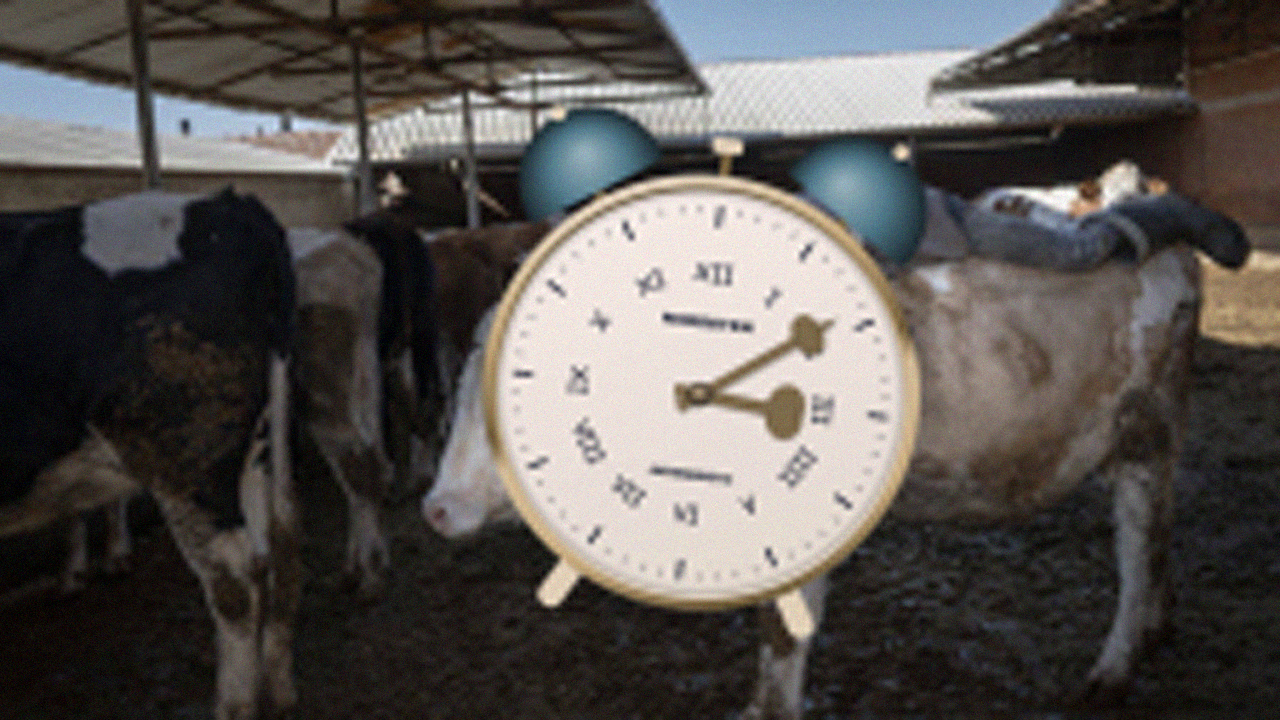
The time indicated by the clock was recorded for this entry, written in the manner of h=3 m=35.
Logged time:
h=3 m=9
